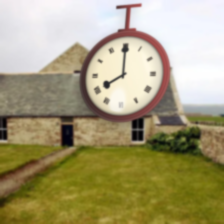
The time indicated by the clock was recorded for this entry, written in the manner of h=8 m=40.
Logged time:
h=8 m=0
